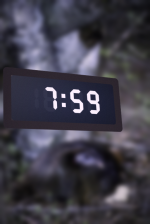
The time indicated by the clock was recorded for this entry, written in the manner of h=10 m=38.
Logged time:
h=7 m=59
